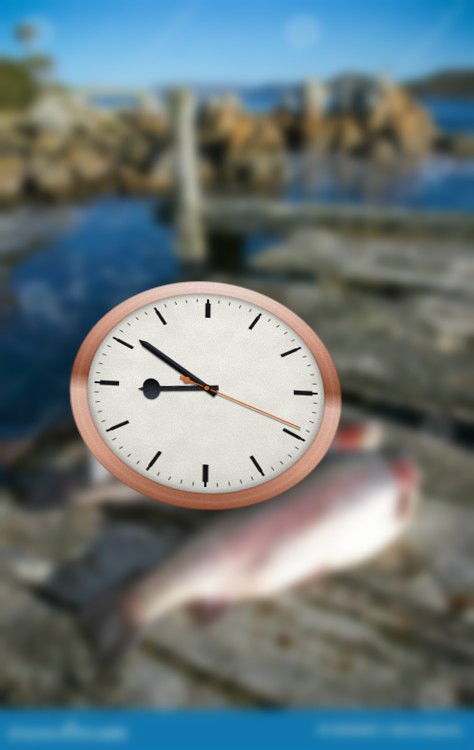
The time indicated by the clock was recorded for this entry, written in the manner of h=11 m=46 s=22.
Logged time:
h=8 m=51 s=19
